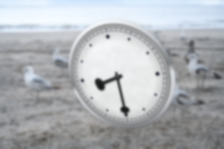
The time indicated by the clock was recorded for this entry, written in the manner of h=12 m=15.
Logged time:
h=8 m=30
